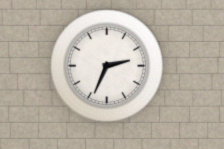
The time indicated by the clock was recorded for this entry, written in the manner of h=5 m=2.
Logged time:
h=2 m=34
